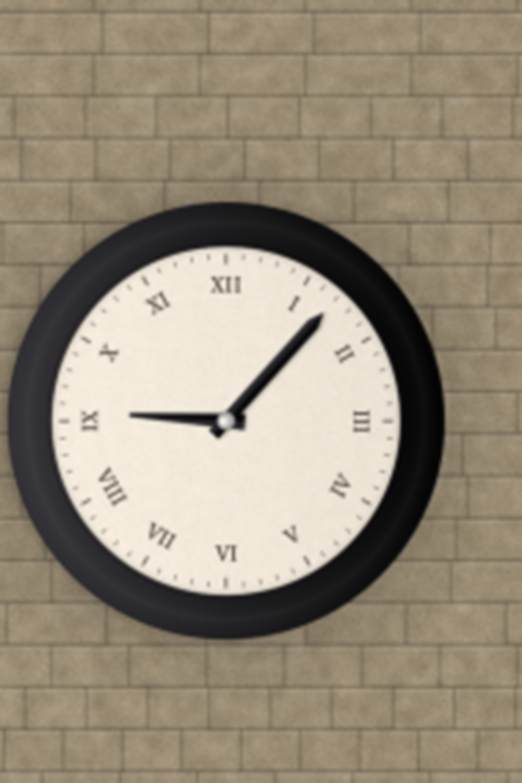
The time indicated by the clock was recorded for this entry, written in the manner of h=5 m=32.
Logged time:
h=9 m=7
